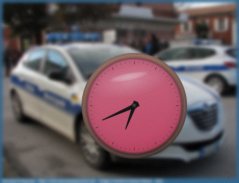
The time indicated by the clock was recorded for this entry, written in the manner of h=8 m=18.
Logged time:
h=6 m=41
